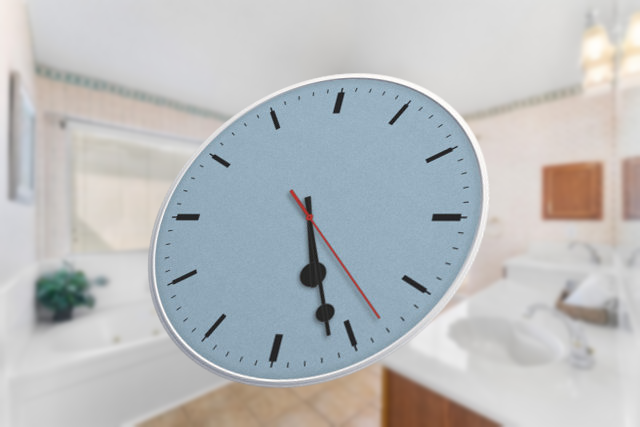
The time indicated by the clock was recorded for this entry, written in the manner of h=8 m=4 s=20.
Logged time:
h=5 m=26 s=23
